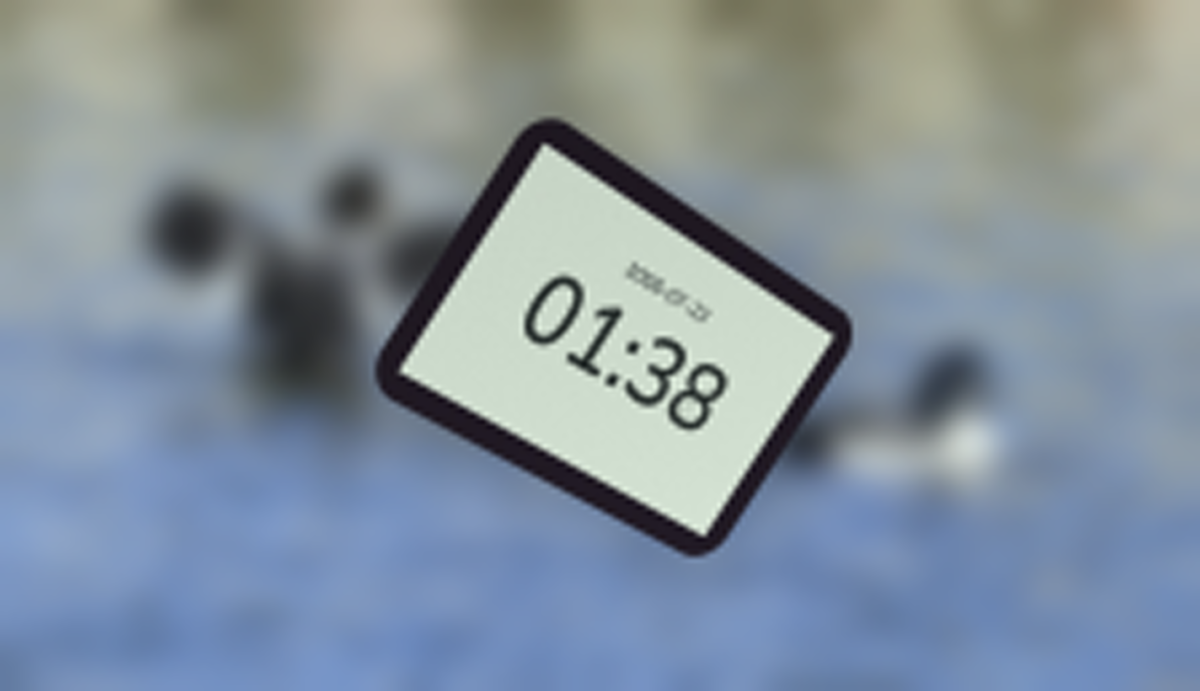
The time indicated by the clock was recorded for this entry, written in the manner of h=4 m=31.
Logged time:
h=1 m=38
